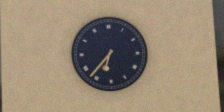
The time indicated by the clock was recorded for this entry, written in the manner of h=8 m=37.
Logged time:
h=6 m=37
